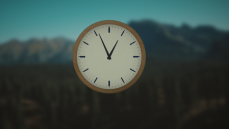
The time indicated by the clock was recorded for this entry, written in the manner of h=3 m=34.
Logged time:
h=12 m=56
